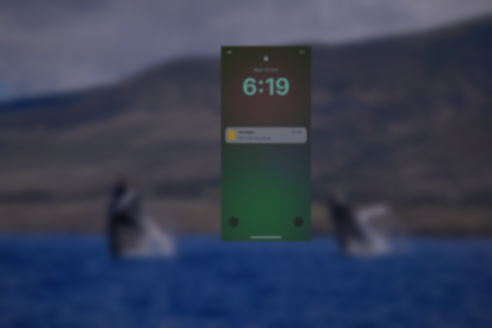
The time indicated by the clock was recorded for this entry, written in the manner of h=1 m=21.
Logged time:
h=6 m=19
